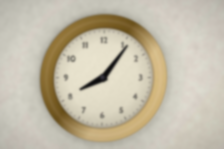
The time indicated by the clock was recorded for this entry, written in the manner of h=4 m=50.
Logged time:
h=8 m=6
